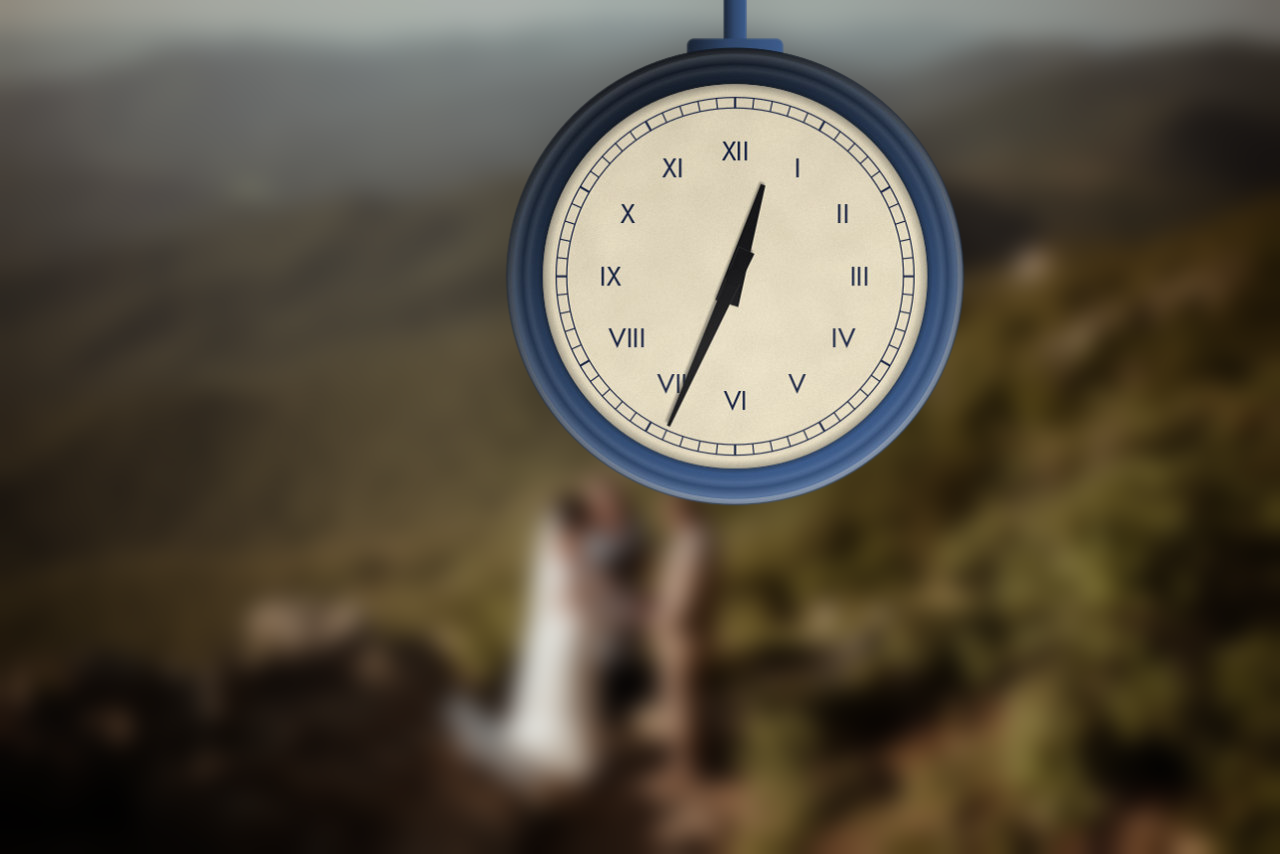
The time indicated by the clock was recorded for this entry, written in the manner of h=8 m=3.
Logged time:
h=12 m=34
